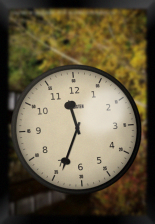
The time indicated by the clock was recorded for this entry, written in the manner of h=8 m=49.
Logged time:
h=11 m=34
